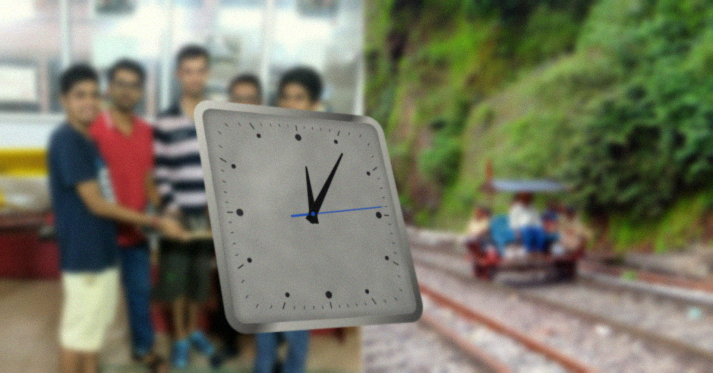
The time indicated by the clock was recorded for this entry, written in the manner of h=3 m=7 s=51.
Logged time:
h=12 m=6 s=14
